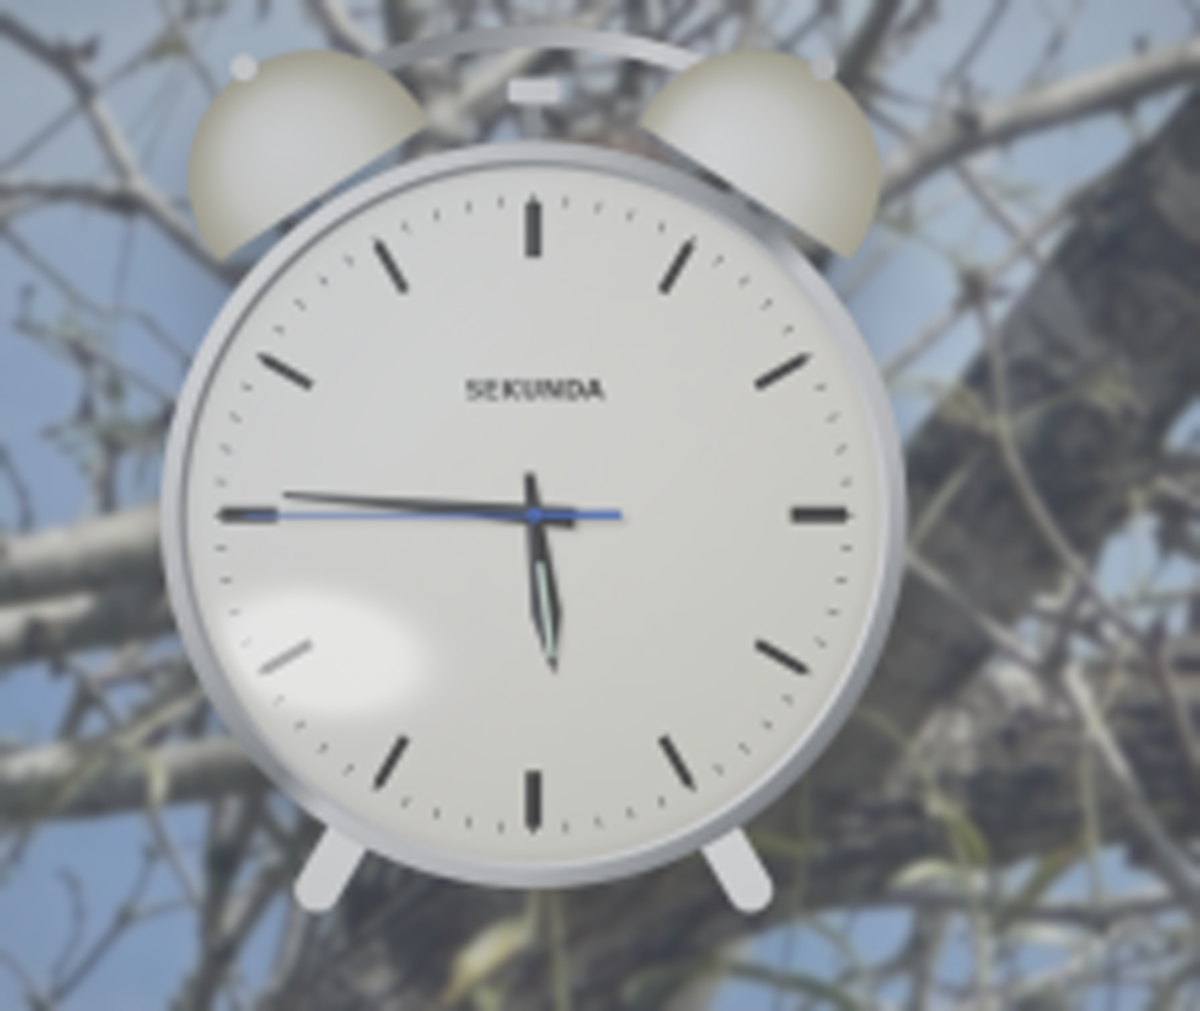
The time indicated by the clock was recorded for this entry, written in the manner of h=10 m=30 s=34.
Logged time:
h=5 m=45 s=45
